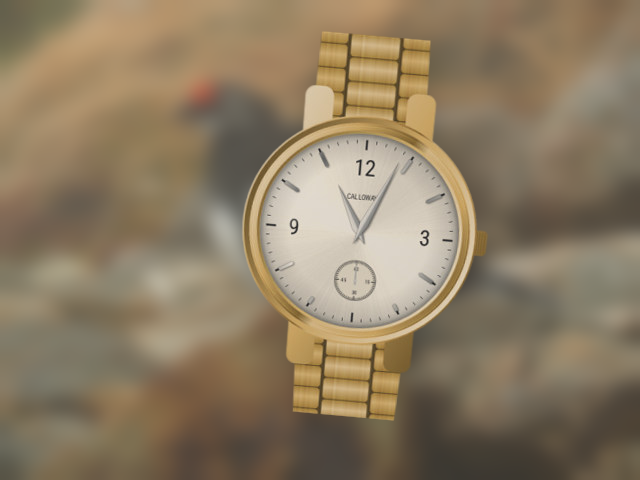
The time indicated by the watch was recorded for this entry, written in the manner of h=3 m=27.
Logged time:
h=11 m=4
